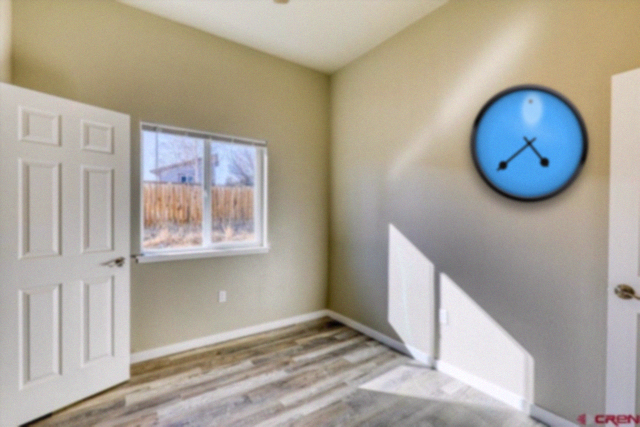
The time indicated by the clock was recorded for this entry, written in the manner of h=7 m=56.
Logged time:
h=4 m=38
